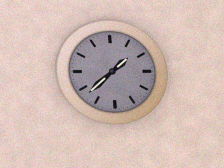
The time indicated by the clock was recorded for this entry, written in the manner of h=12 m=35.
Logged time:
h=1 m=38
